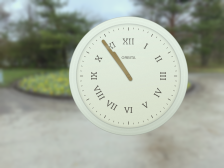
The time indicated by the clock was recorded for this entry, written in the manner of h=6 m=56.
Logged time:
h=10 m=54
